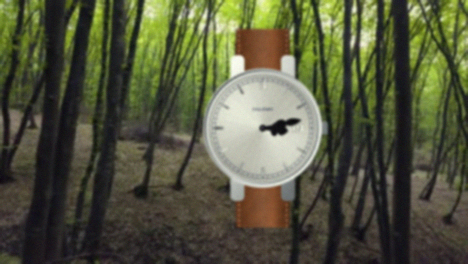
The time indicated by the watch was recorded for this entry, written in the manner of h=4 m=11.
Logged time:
h=3 m=13
